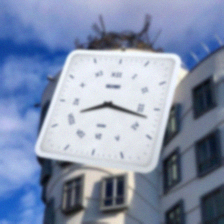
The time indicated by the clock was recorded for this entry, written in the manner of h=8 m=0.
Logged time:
h=8 m=17
